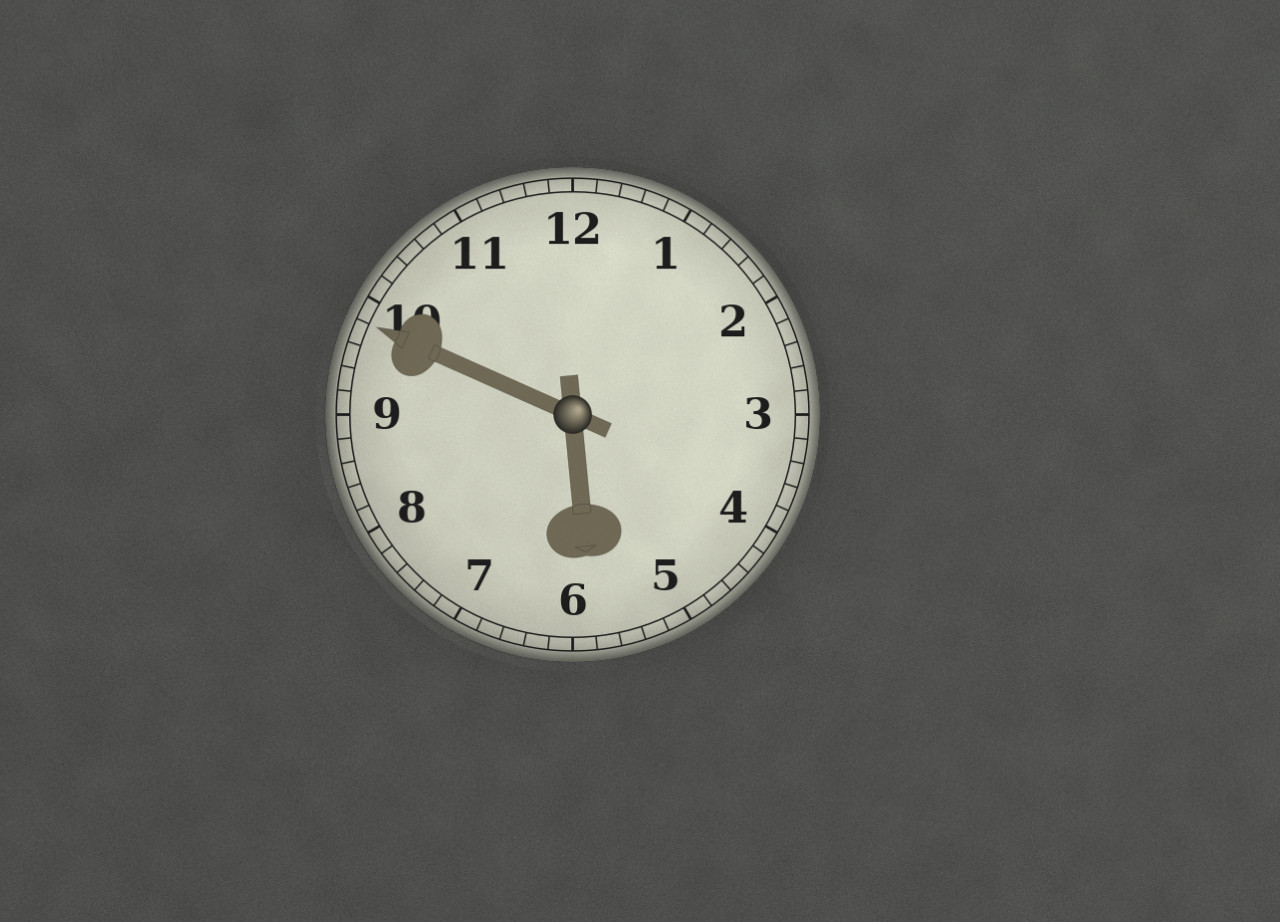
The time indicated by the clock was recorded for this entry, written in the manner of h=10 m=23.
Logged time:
h=5 m=49
